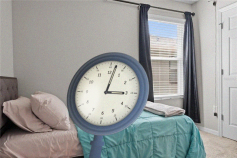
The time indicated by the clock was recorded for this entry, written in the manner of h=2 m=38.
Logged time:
h=3 m=2
